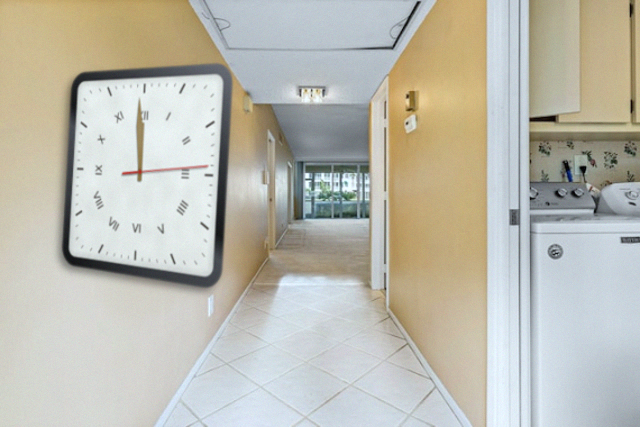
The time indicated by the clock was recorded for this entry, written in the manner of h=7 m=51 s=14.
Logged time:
h=11 m=59 s=14
